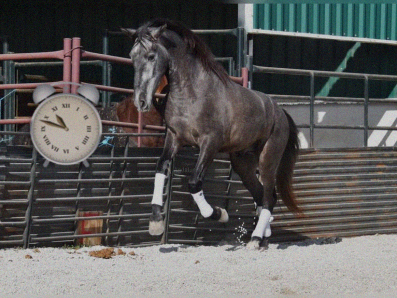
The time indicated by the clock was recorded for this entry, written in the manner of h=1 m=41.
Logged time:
h=10 m=48
